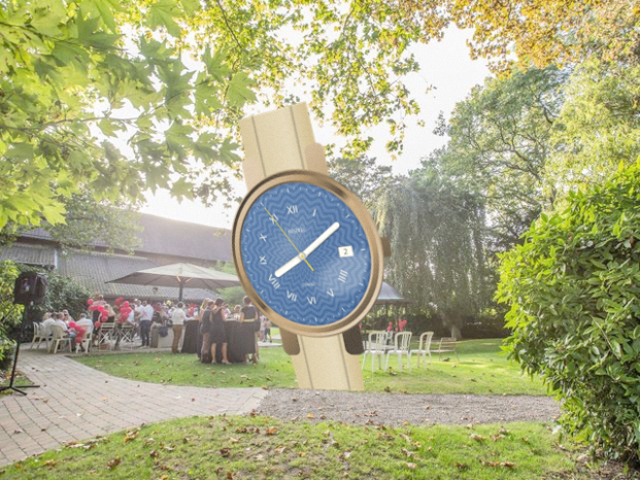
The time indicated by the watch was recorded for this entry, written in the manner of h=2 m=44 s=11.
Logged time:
h=8 m=9 s=55
